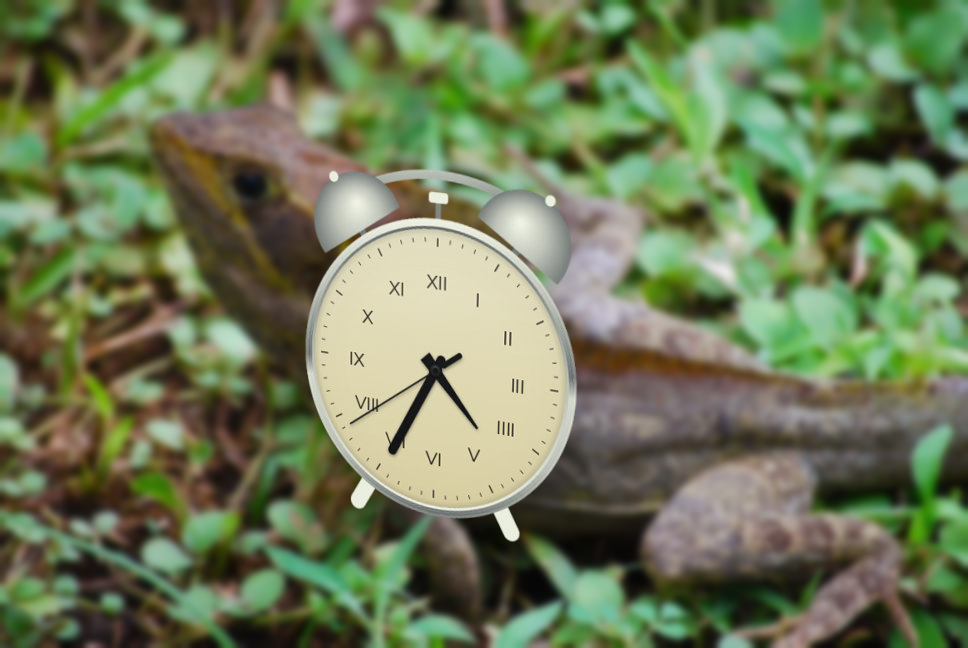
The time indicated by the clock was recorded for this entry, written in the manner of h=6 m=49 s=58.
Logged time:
h=4 m=34 s=39
